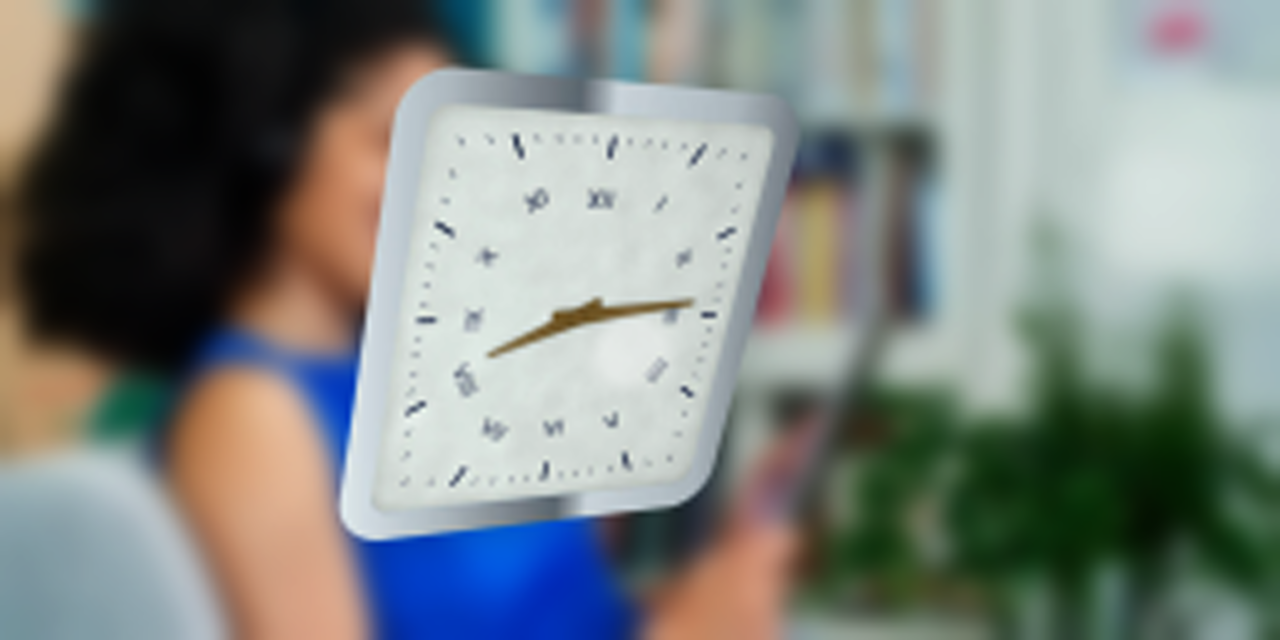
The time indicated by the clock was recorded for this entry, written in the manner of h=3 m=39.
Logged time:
h=8 m=14
